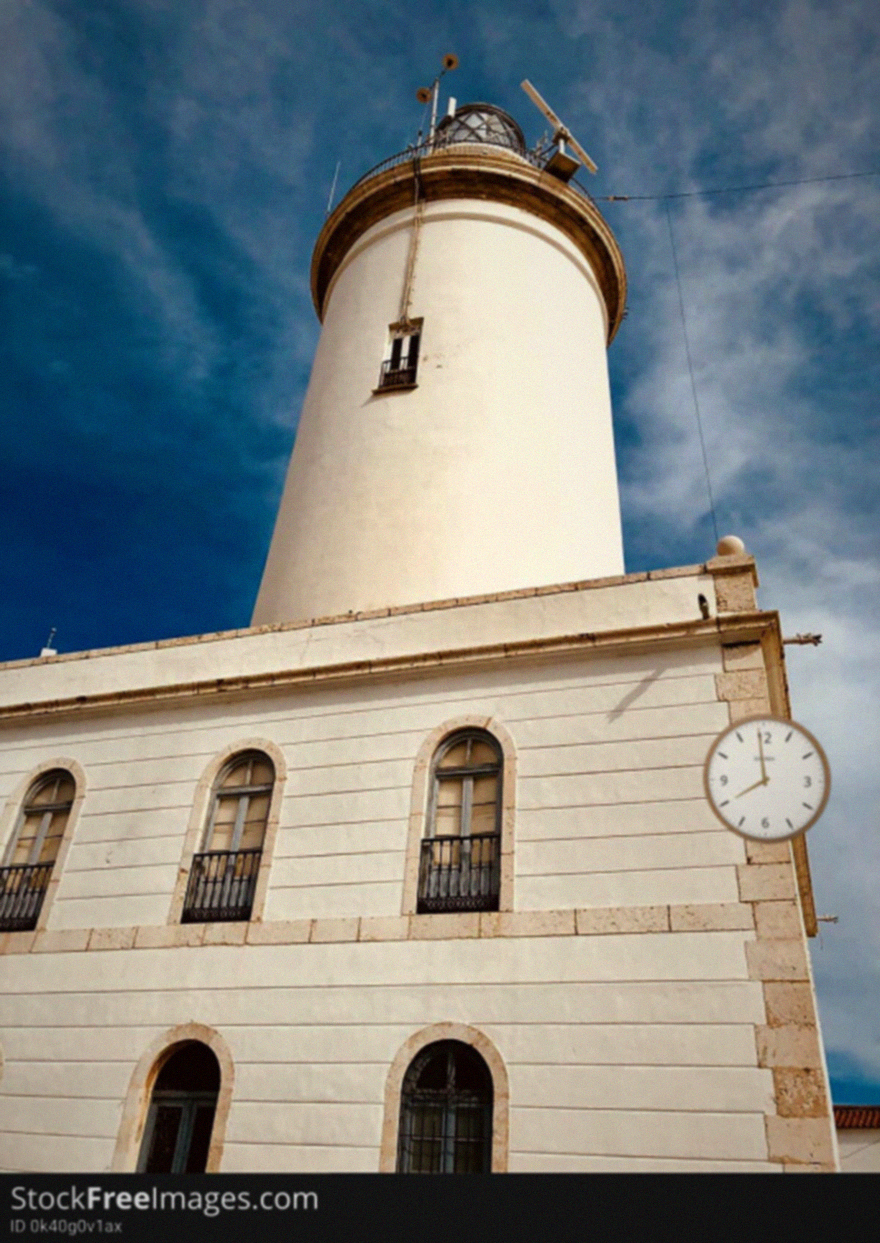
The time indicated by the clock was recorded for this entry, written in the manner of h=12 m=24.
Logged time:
h=7 m=59
